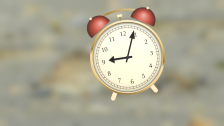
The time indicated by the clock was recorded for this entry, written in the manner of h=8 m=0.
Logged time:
h=9 m=4
